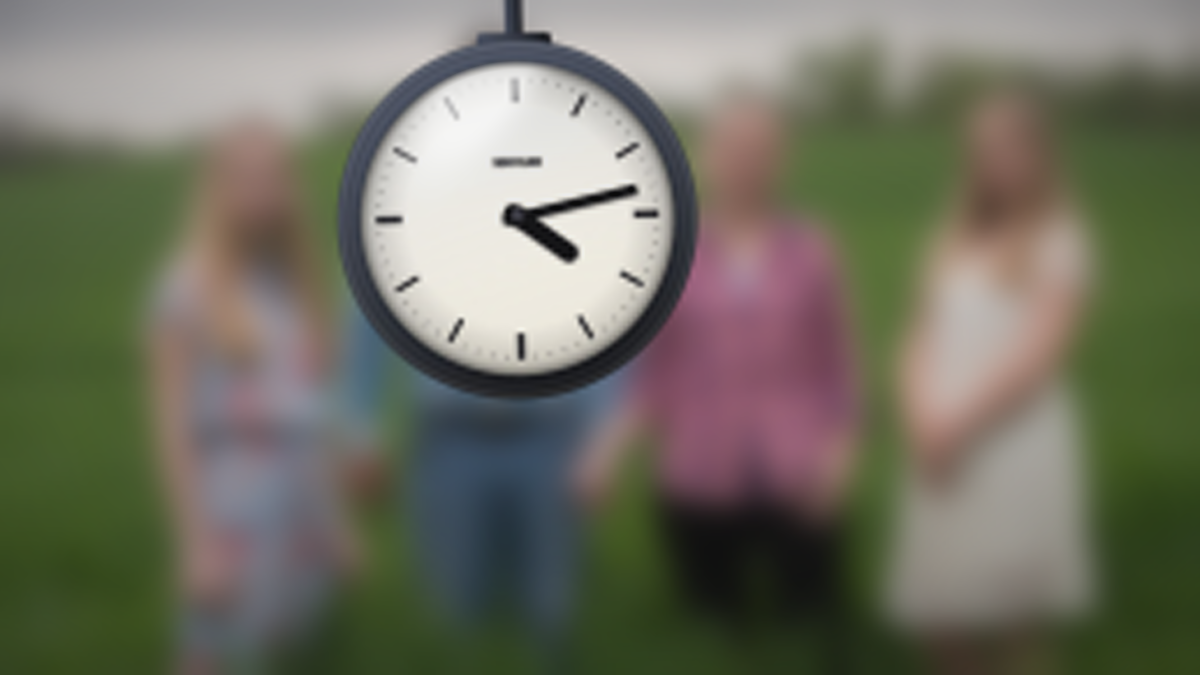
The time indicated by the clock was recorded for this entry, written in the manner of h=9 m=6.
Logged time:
h=4 m=13
